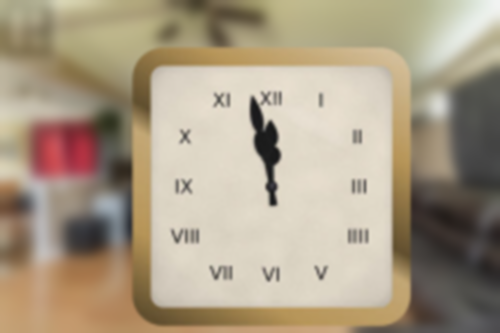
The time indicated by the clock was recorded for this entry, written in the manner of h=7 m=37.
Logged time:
h=11 m=58
